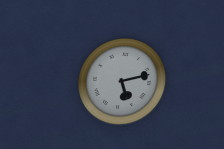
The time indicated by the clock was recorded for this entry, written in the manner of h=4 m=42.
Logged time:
h=5 m=12
